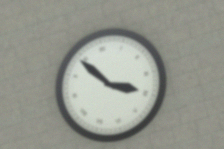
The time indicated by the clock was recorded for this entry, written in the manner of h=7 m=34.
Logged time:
h=3 m=54
